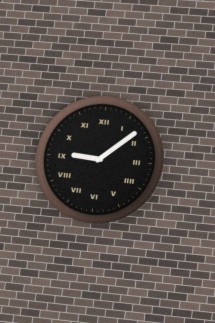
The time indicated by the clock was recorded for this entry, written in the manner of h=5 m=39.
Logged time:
h=9 m=8
